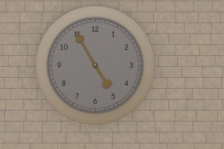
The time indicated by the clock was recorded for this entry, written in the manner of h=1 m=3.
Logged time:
h=4 m=55
